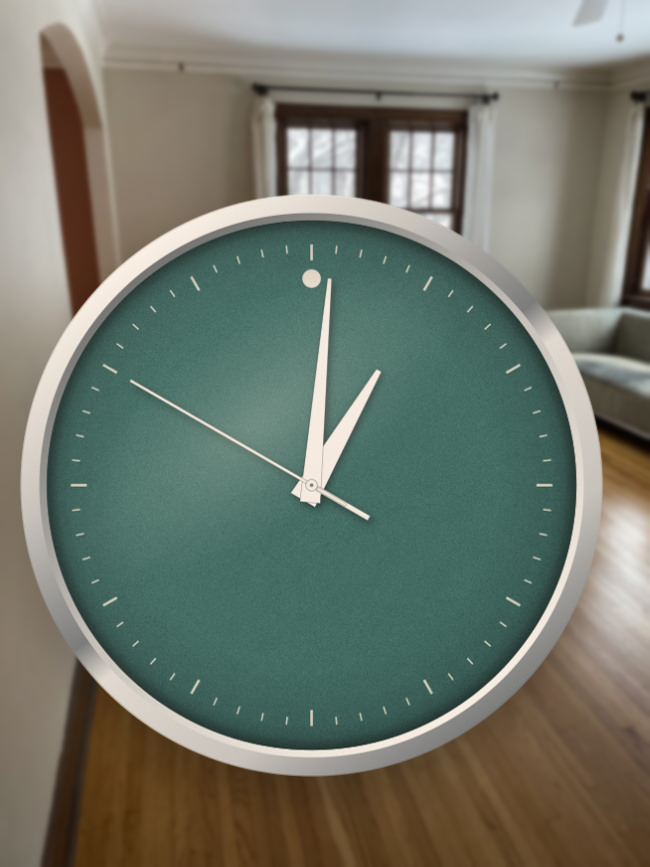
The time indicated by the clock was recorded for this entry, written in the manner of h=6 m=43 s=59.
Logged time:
h=1 m=0 s=50
